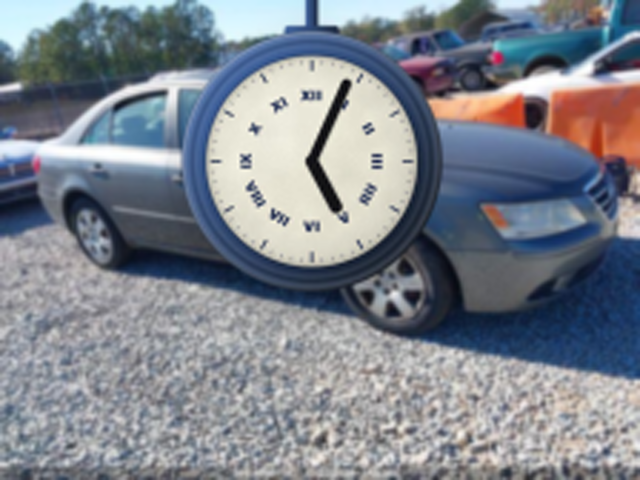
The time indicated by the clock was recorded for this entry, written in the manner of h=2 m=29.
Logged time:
h=5 m=4
